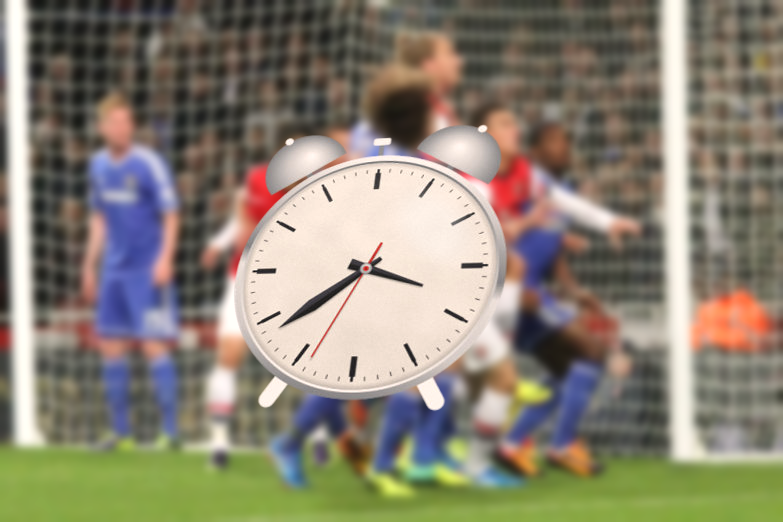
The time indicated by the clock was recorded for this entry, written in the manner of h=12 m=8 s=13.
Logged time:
h=3 m=38 s=34
